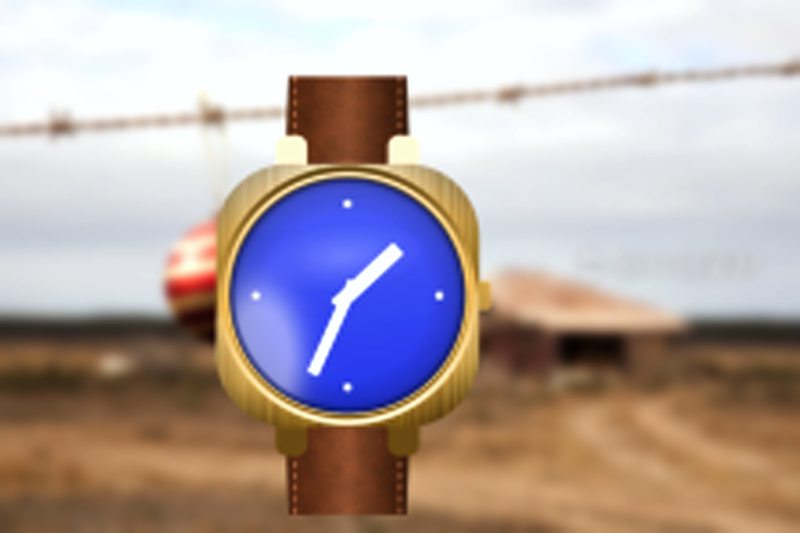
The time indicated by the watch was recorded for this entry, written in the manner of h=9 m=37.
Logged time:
h=1 m=34
